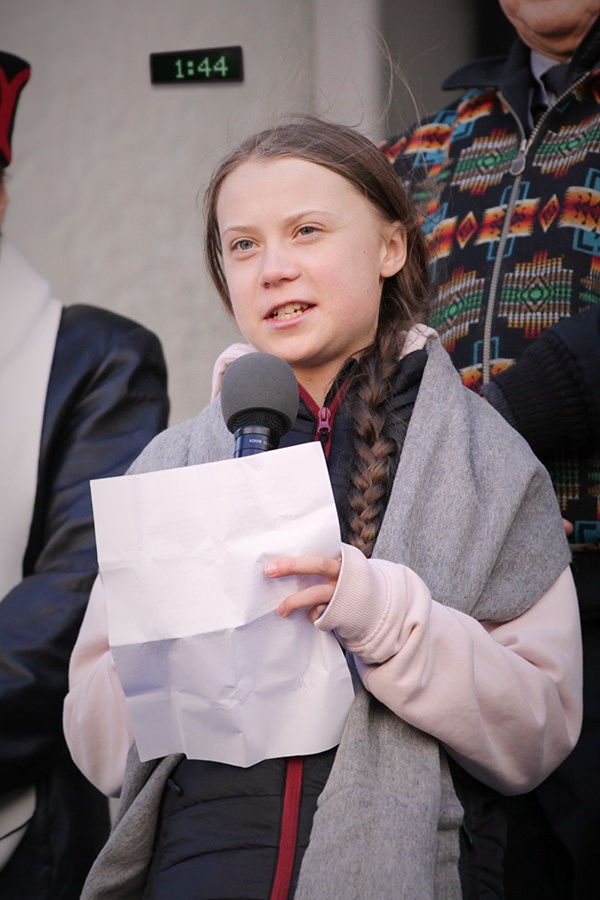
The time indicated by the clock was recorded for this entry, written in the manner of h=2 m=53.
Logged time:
h=1 m=44
